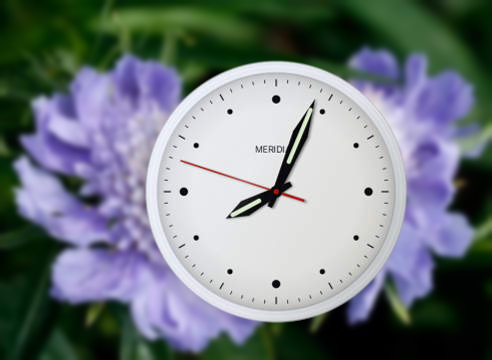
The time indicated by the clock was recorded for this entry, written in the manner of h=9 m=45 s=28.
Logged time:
h=8 m=3 s=48
